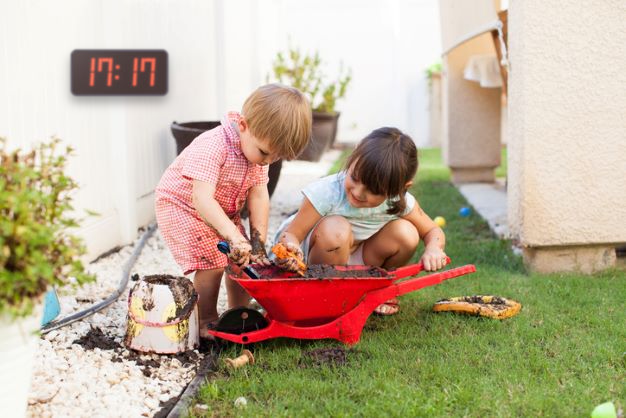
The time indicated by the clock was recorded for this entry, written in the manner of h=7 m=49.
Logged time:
h=17 m=17
